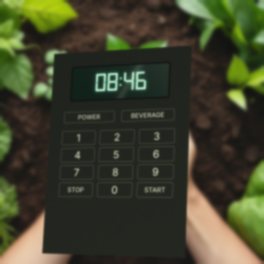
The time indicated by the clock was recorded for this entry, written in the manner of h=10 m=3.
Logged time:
h=8 m=46
